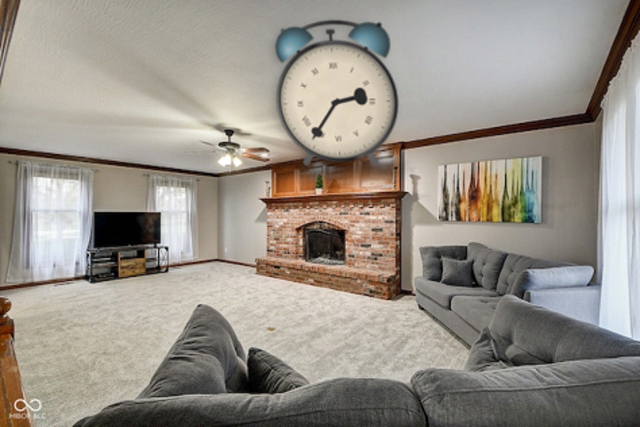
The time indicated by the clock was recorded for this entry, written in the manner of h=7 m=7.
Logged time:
h=2 m=36
